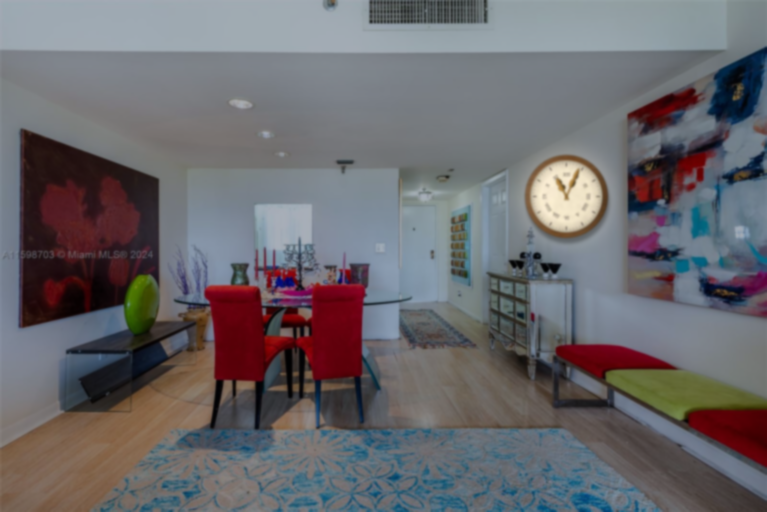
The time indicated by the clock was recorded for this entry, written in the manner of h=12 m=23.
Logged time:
h=11 m=4
